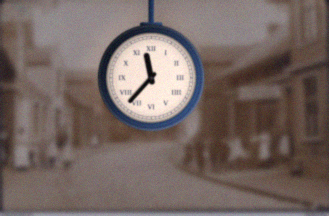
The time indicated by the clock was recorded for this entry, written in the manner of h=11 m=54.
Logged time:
h=11 m=37
